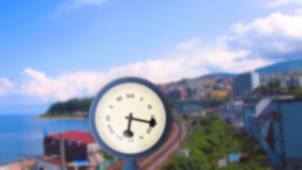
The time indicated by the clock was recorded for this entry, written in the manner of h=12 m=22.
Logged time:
h=6 m=17
